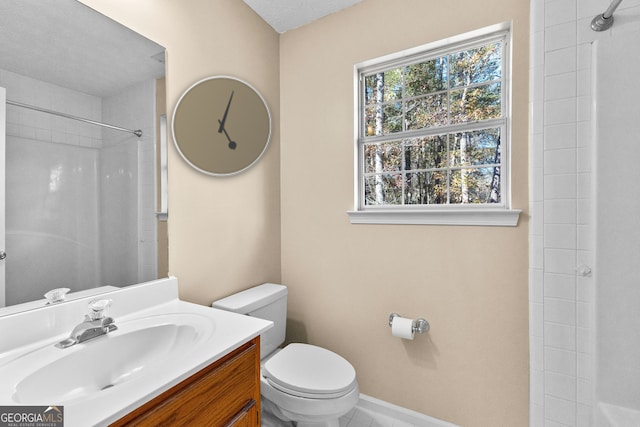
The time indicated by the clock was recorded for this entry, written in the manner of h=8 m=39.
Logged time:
h=5 m=3
